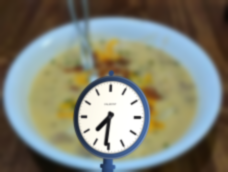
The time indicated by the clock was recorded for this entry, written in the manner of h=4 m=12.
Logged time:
h=7 m=31
